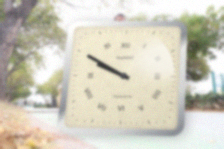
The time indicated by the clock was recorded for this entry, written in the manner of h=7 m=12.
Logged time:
h=9 m=50
